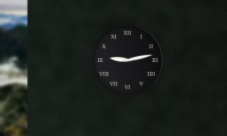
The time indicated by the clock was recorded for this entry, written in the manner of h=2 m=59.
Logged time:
h=9 m=13
